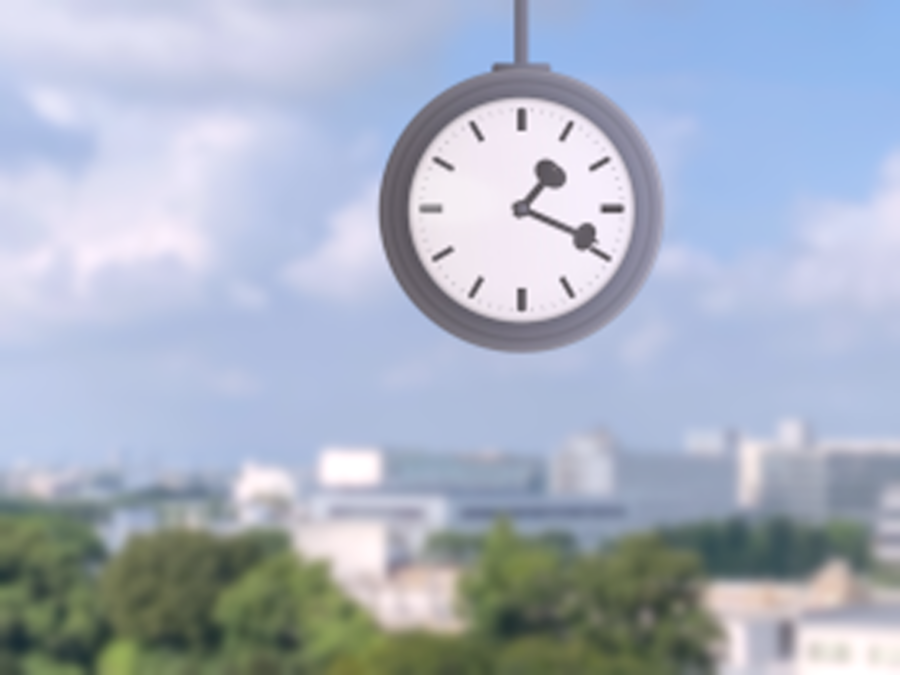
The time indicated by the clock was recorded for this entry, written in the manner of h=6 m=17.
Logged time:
h=1 m=19
